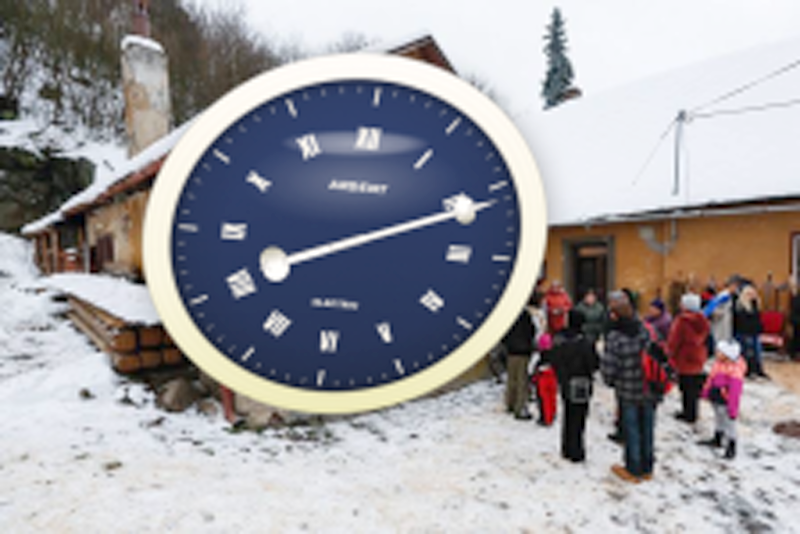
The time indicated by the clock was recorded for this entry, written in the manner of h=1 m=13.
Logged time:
h=8 m=11
